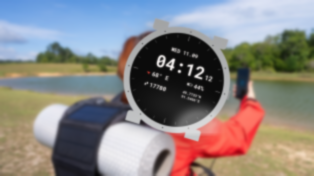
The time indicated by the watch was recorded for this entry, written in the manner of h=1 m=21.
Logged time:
h=4 m=12
